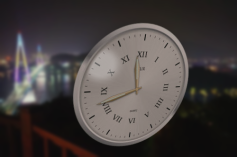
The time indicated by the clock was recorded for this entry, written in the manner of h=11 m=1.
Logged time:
h=11 m=42
